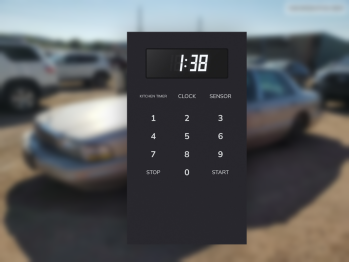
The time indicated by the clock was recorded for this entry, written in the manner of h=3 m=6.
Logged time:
h=1 m=38
